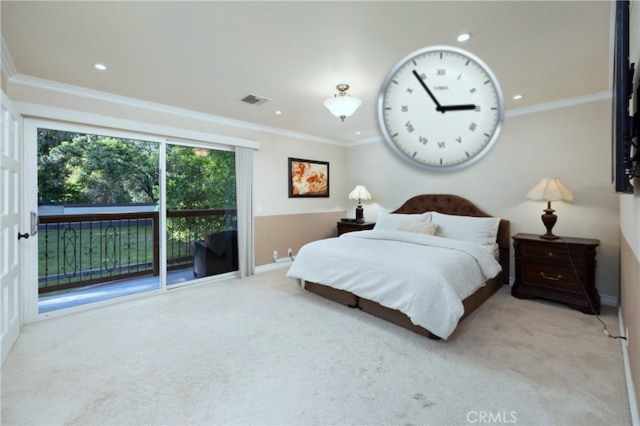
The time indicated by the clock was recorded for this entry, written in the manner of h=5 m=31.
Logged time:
h=2 m=54
